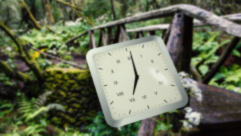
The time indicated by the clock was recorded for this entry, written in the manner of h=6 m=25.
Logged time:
h=7 m=1
